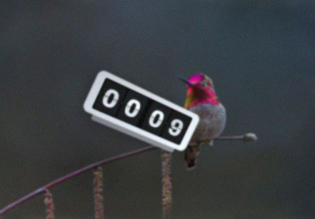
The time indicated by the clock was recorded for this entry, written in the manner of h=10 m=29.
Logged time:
h=0 m=9
